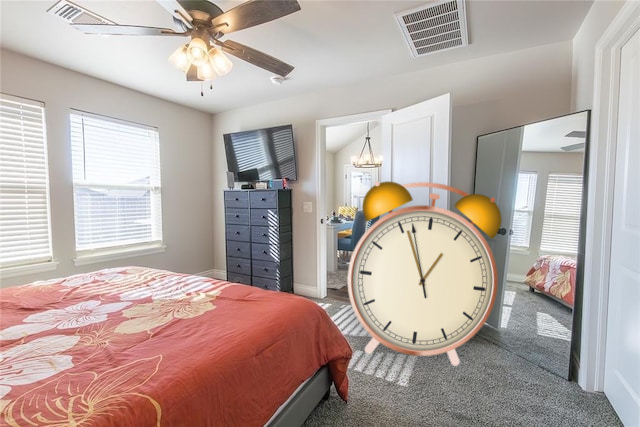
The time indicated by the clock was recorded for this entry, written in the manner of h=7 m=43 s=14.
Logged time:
h=12 m=55 s=57
